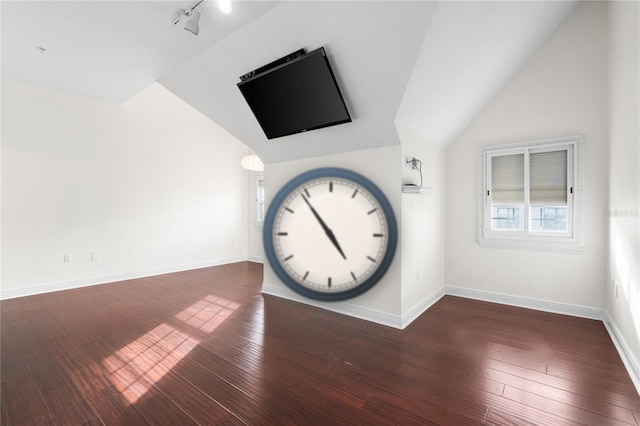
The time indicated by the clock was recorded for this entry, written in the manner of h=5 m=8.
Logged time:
h=4 m=54
